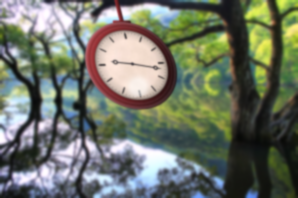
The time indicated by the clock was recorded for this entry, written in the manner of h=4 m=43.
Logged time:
h=9 m=17
